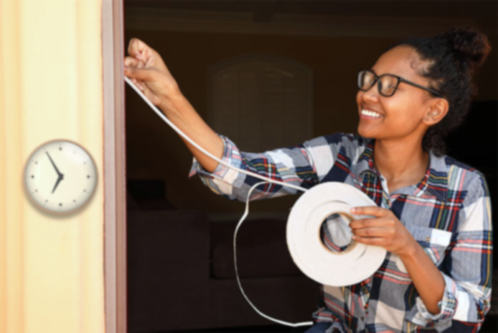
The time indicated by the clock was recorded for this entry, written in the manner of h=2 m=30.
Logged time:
h=6 m=55
